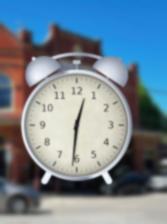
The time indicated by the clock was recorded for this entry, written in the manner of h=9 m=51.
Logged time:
h=12 m=31
